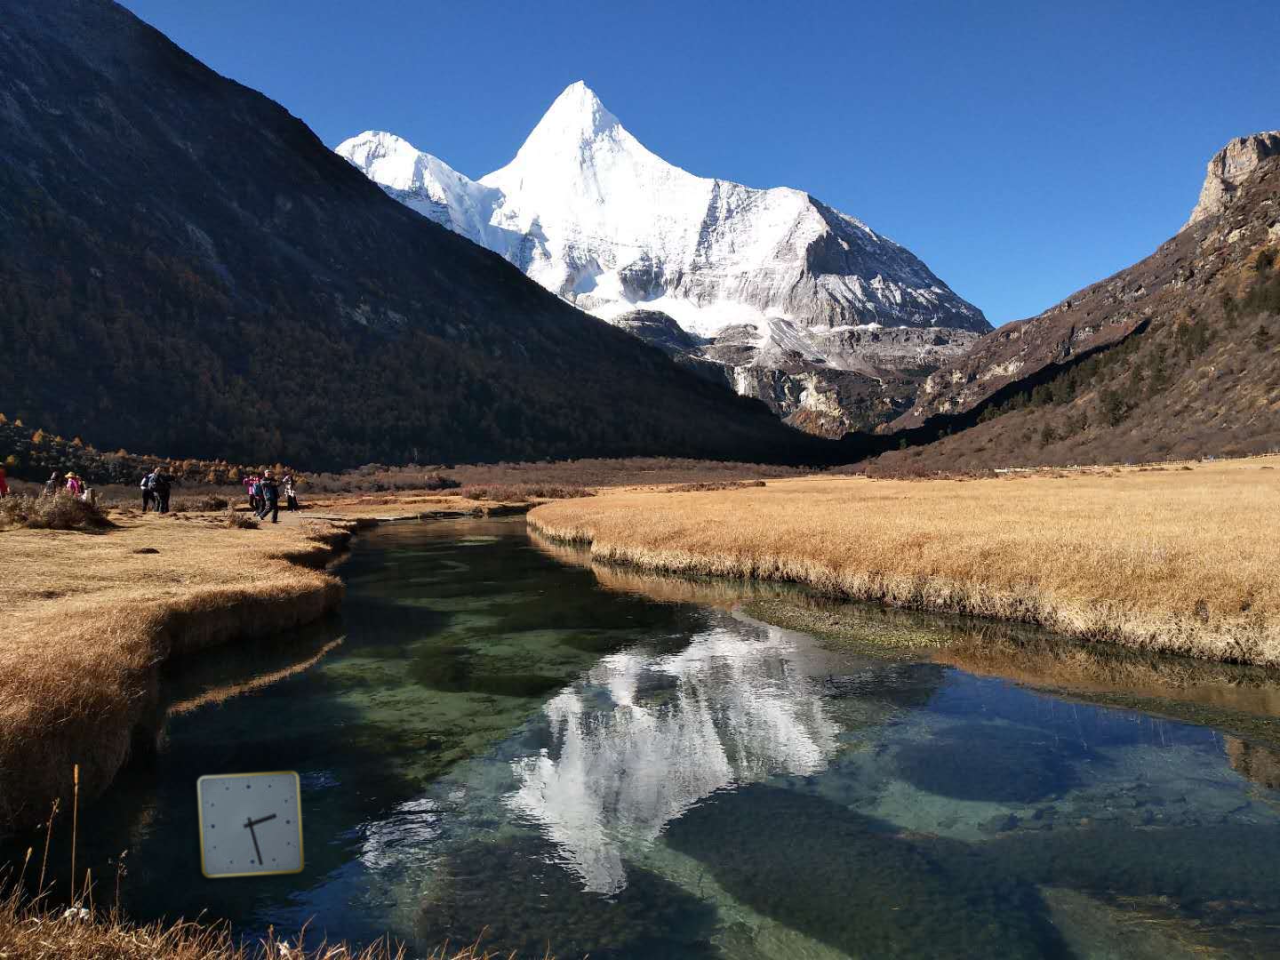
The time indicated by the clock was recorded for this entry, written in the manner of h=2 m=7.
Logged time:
h=2 m=28
